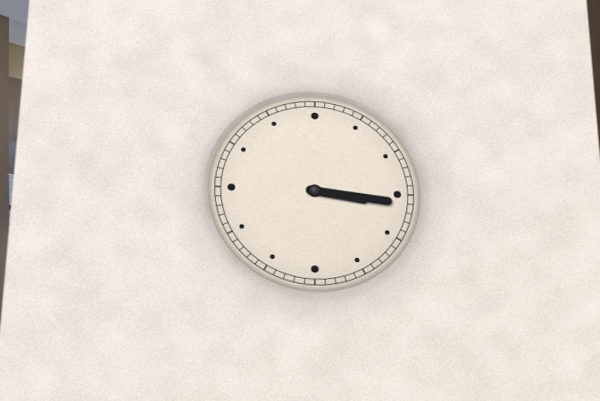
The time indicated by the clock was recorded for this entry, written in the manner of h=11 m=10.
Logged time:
h=3 m=16
